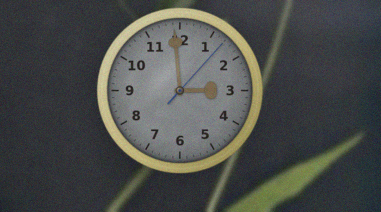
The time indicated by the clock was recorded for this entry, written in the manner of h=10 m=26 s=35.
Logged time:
h=2 m=59 s=7
